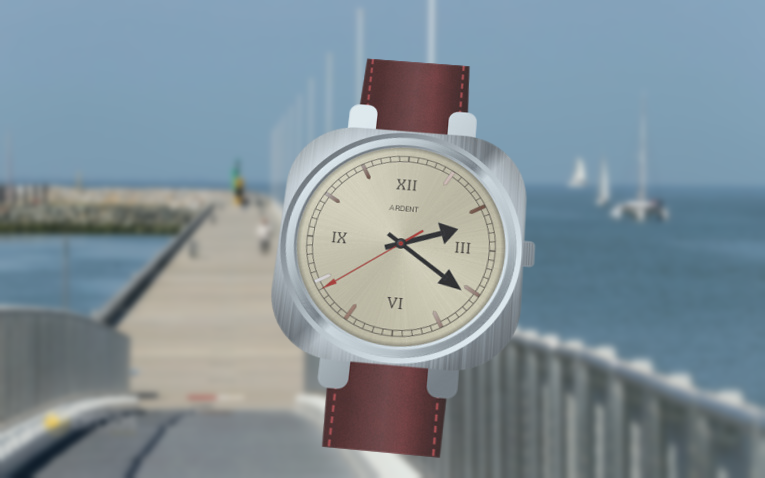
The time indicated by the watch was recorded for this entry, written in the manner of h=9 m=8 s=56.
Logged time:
h=2 m=20 s=39
